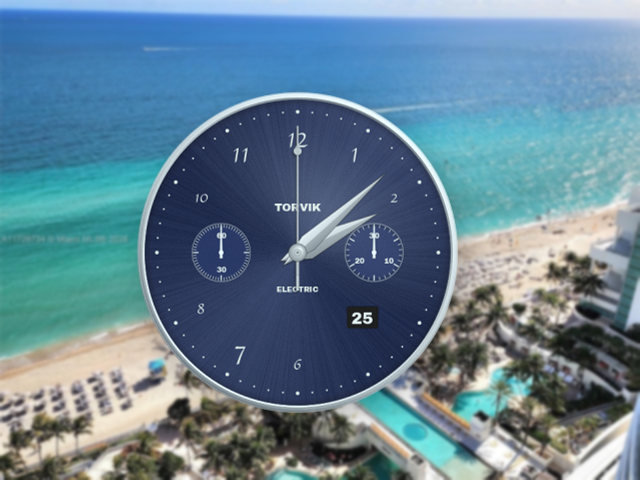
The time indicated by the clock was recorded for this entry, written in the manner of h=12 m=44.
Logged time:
h=2 m=8
